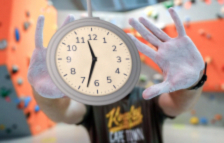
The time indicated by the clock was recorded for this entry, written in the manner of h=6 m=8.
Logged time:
h=11 m=33
